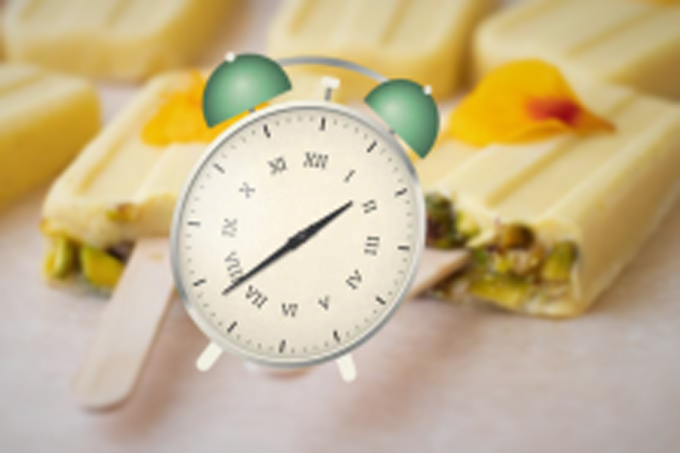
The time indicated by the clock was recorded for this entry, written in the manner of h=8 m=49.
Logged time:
h=1 m=38
